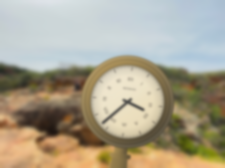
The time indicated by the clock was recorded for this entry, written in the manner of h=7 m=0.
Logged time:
h=3 m=37
